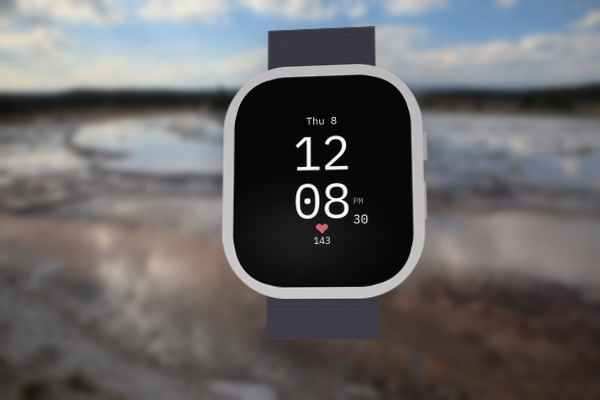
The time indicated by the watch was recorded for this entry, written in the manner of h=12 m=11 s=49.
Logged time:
h=12 m=8 s=30
